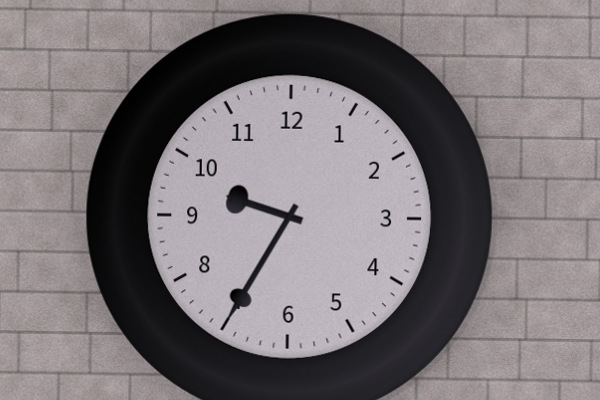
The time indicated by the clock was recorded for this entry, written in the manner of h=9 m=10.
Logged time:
h=9 m=35
